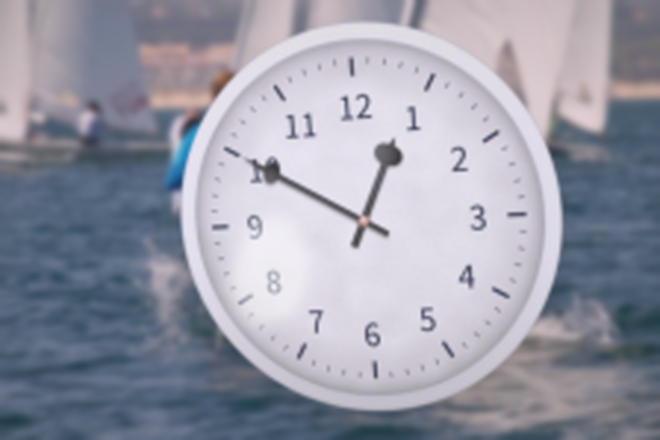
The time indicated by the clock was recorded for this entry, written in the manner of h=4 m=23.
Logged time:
h=12 m=50
